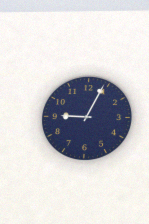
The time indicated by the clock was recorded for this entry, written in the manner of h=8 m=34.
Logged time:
h=9 m=4
